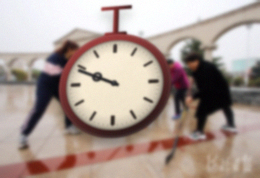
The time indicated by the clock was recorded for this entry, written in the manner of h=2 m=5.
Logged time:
h=9 m=49
